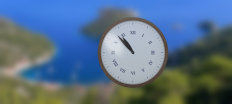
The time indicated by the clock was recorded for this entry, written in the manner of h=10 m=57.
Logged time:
h=10 m=53
